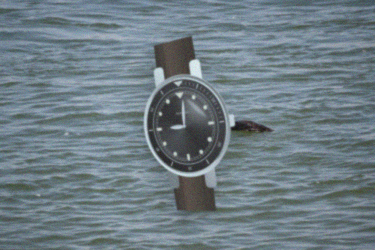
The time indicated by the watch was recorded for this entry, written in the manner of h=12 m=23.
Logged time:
h=9 m=1
